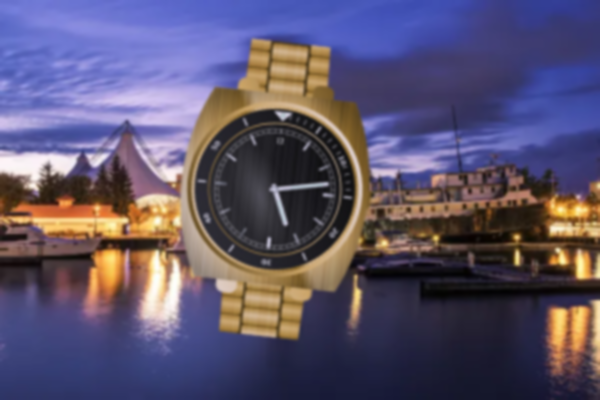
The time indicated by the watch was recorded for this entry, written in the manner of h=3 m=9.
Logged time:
h=5 m=13
